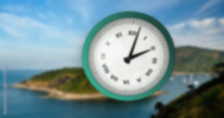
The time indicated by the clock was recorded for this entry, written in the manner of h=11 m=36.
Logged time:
h=2 m=2
